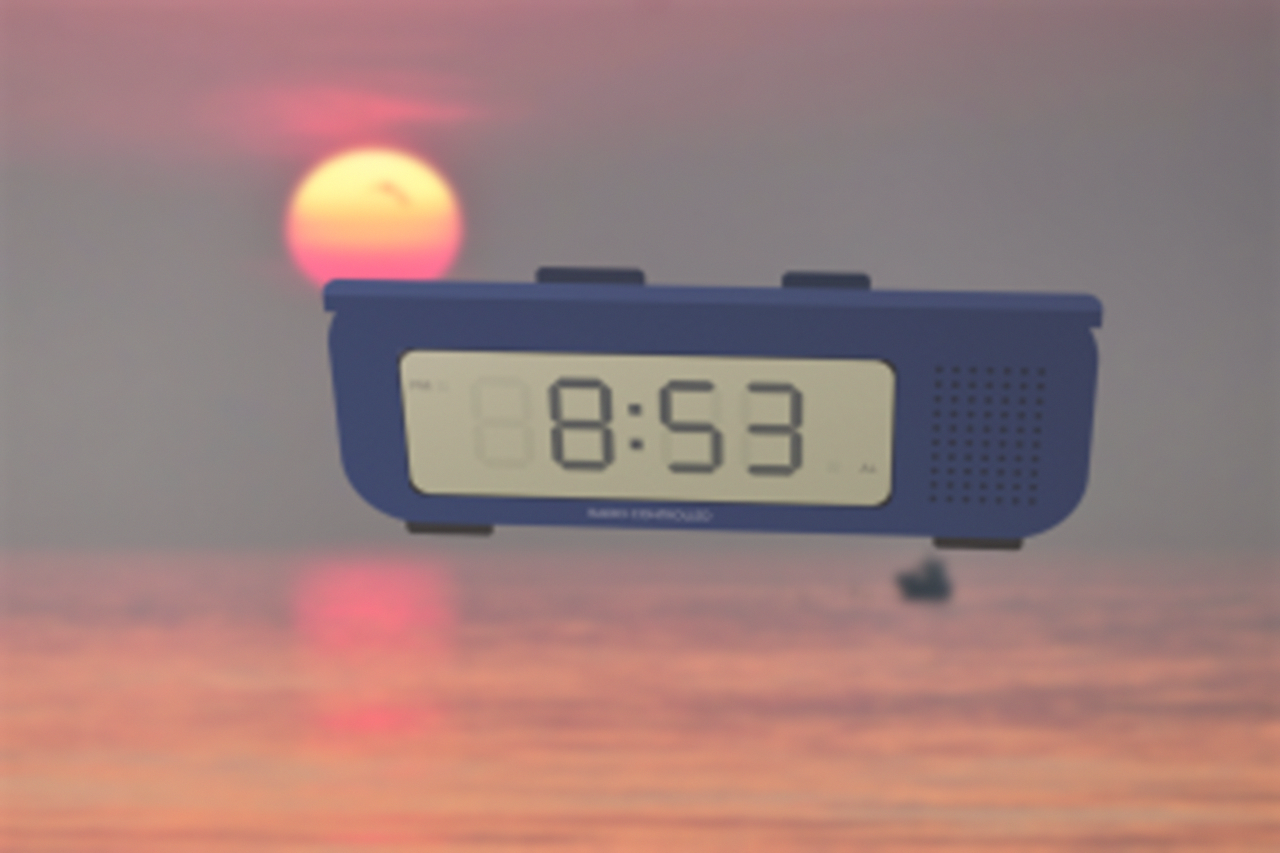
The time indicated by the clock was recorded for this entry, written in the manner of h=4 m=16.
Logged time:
h=8 m=53
